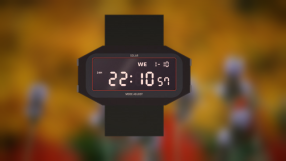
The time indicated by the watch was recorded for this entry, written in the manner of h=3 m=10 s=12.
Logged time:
h=22 m=10 s=57
